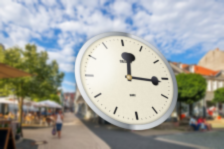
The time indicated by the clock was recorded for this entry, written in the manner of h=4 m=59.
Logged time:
h=12 m=16
